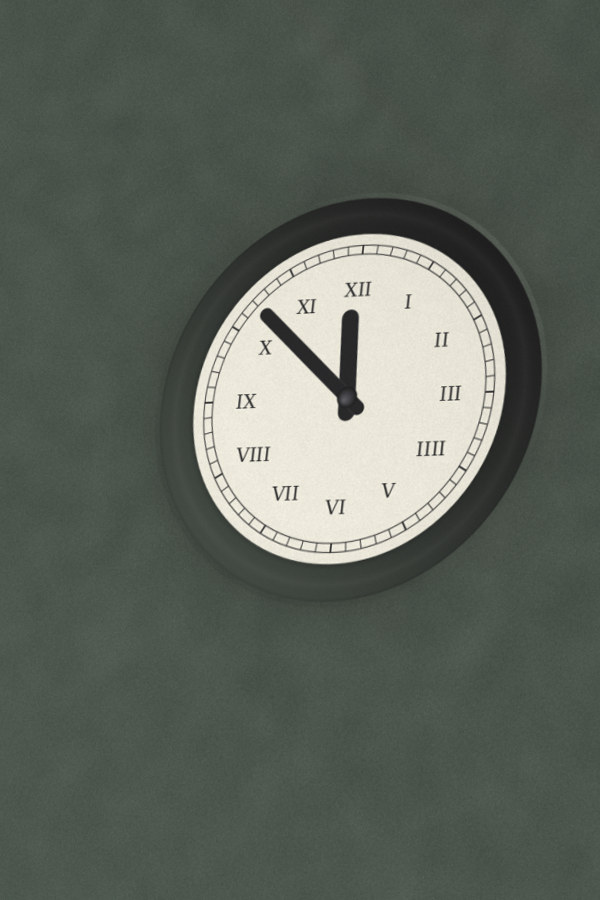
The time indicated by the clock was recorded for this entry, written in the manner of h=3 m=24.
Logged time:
h=11 m=52
